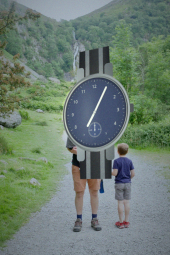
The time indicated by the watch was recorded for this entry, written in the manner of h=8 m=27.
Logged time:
h=7 m=5
